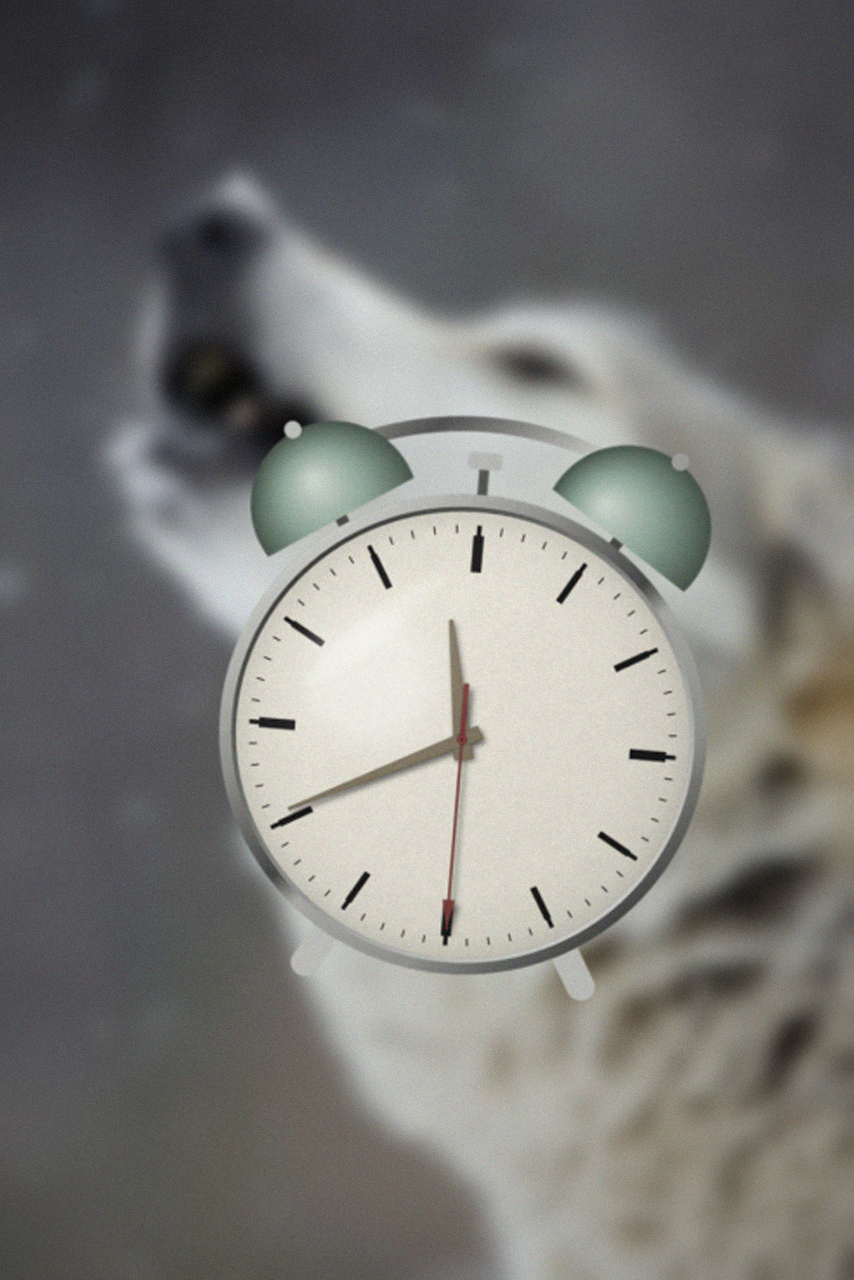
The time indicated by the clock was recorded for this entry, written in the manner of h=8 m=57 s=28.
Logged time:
h=11 m=40 s=30
